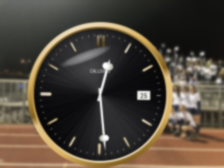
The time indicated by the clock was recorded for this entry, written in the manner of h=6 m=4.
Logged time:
h=12 m=29
